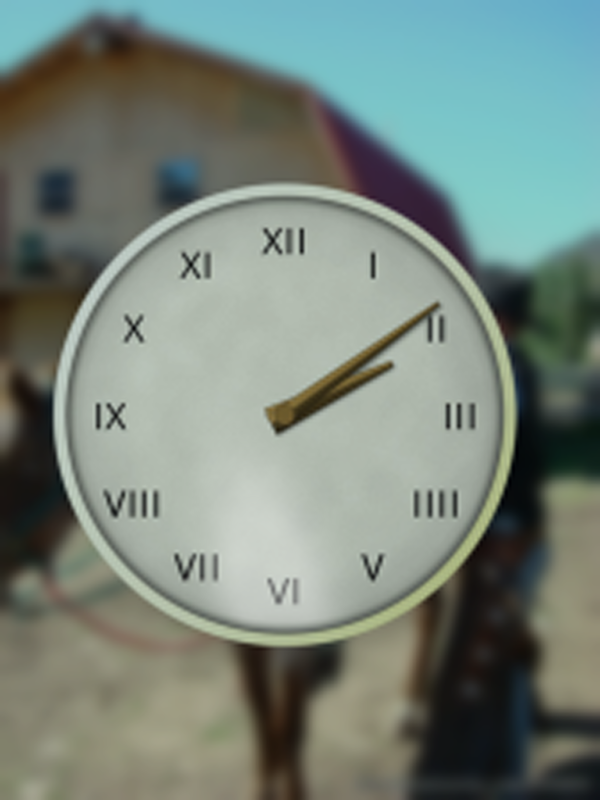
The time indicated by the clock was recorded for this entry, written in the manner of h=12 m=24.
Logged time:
h=2 m=9
